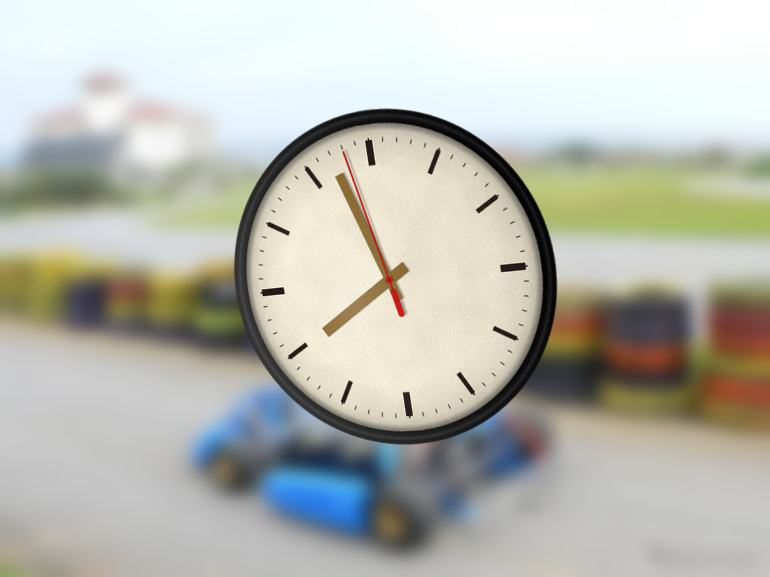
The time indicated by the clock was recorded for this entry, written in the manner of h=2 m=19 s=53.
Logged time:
h=7 m=56 s=58
